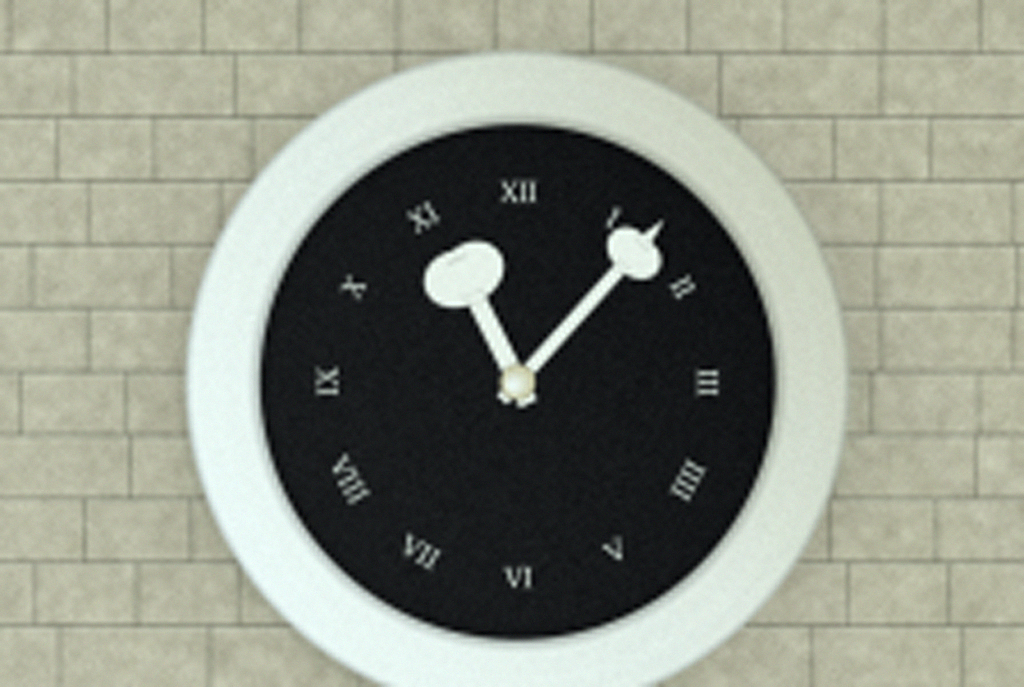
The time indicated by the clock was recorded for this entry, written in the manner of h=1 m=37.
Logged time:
h=11 m=7
